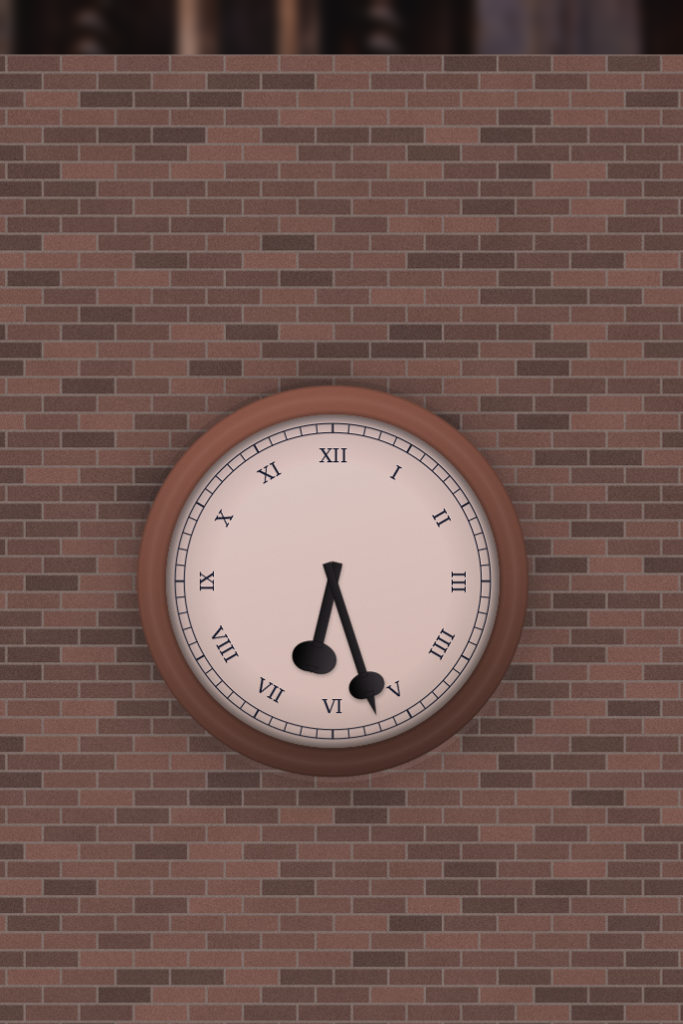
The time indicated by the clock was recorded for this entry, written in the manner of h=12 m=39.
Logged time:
h=6 m=27
